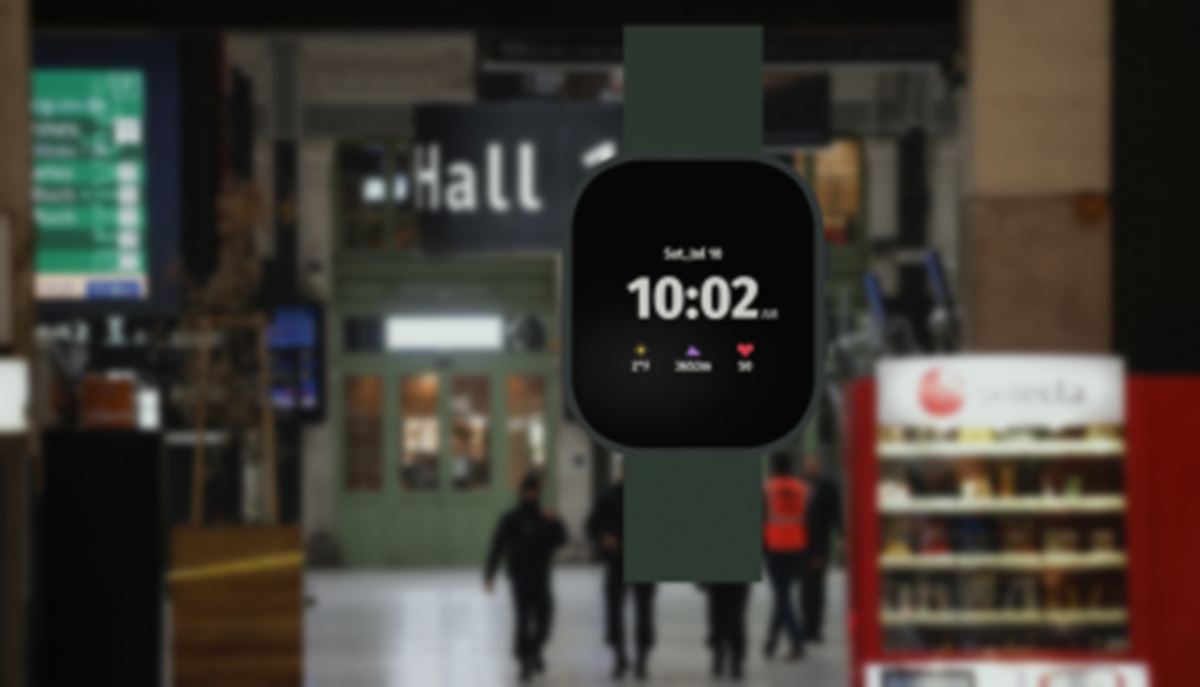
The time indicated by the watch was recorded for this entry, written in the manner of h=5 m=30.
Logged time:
h=10 m=2
